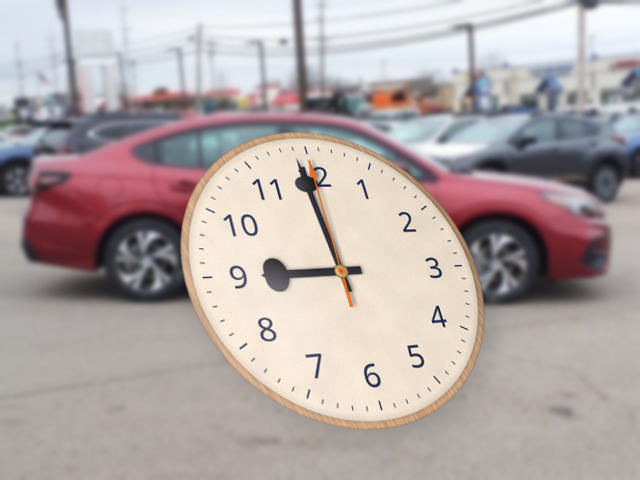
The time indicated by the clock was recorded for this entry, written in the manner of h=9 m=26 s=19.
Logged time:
h=8 m=59 s=0
